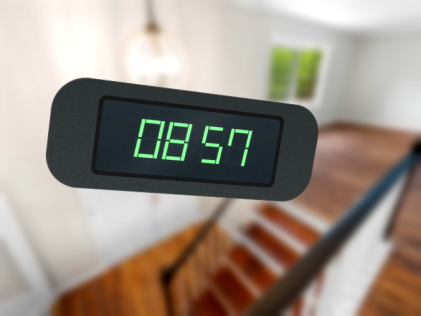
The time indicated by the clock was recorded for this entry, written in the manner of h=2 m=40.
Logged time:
h=8 m=57
